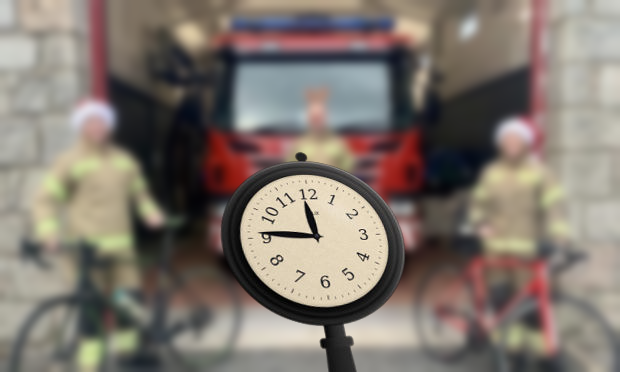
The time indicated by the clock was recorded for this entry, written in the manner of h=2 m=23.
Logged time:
h=11 m=46
